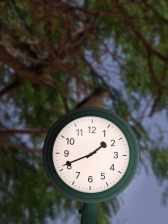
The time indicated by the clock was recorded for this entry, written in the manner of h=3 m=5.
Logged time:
h=1 m=41
